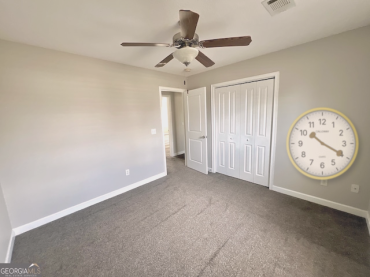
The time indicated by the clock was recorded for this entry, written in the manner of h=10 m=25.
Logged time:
h=10 m=20
